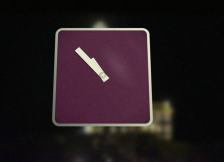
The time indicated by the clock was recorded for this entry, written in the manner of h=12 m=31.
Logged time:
h=10 m=53
